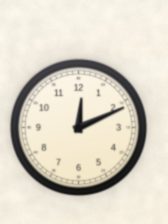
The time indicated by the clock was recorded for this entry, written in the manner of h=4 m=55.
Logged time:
h=12 m=11
